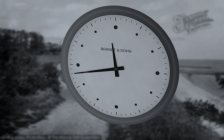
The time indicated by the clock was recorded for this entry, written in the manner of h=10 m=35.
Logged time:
h=11 m=43
